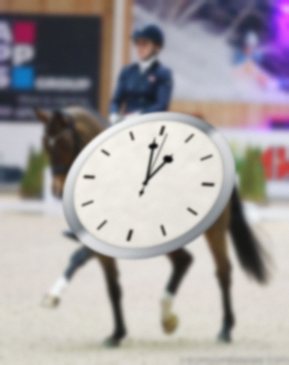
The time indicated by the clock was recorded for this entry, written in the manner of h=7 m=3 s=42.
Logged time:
h=12 m=59 s=1
